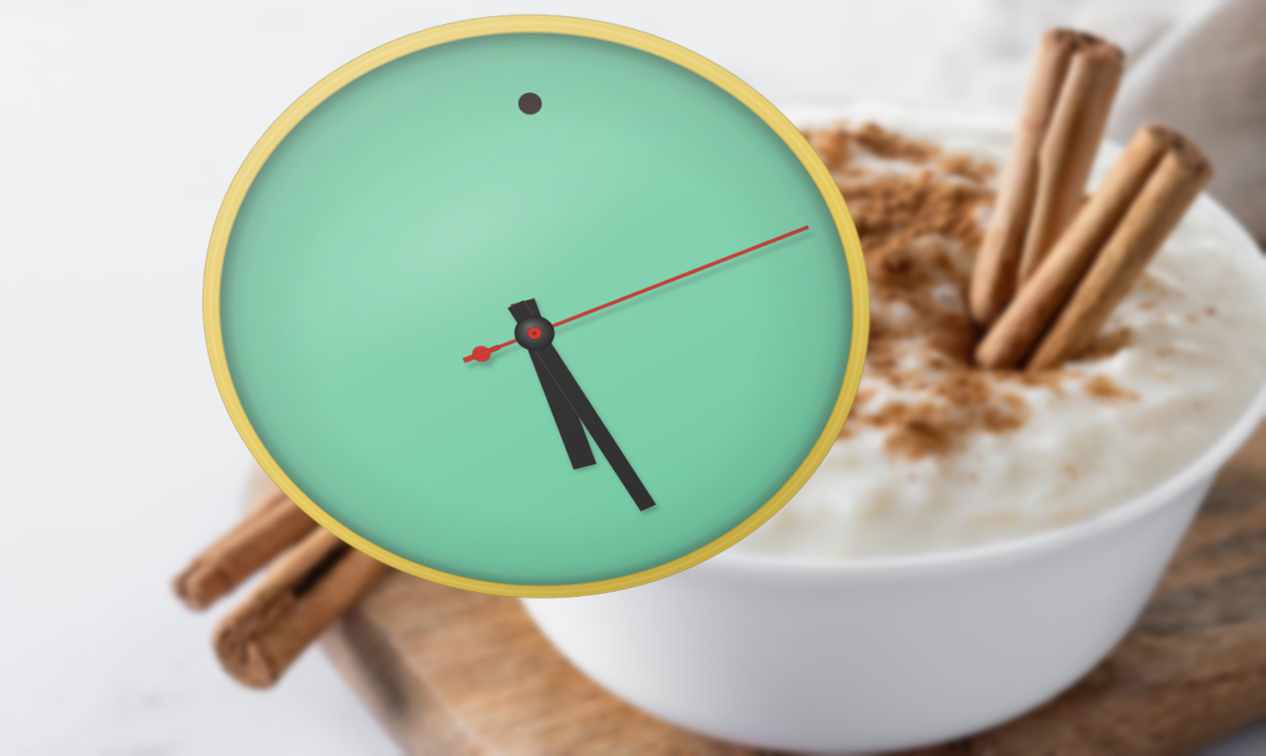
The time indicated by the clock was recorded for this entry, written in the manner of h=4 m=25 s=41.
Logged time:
h=5 m=25 s=11
